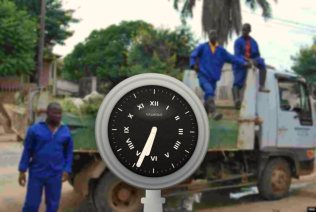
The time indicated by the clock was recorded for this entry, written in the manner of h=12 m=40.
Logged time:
h=6 m=34
